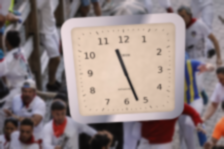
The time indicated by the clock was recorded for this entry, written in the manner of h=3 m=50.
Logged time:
h=11 m=27
